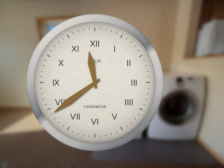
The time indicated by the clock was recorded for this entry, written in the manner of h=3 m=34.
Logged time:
h=11 m=39
